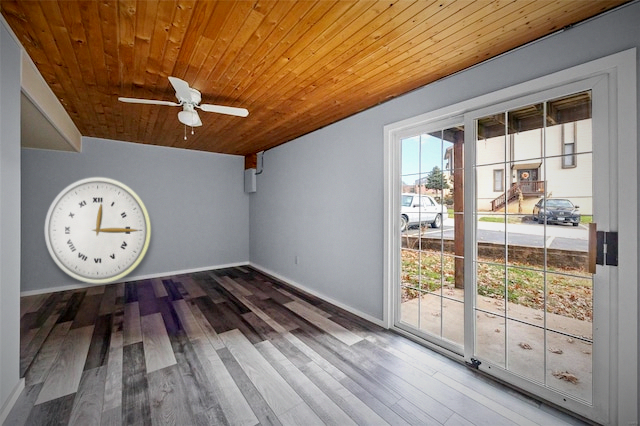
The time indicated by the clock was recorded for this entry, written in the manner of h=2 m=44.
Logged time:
h=12 m=15
